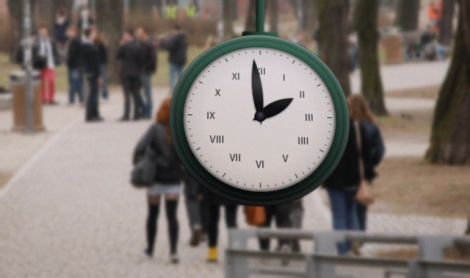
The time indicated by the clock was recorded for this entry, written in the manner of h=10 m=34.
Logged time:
h=1 m=59
